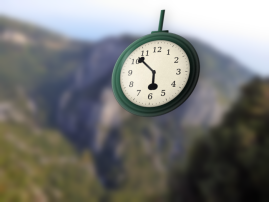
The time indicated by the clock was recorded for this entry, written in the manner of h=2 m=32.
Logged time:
h=5 m=52
